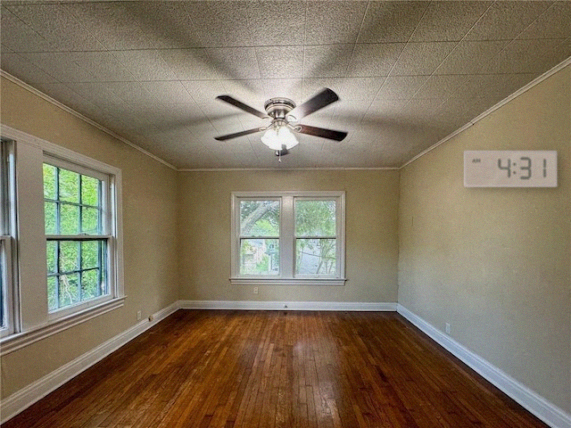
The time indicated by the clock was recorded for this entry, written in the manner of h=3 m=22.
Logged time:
h=4 m=31
